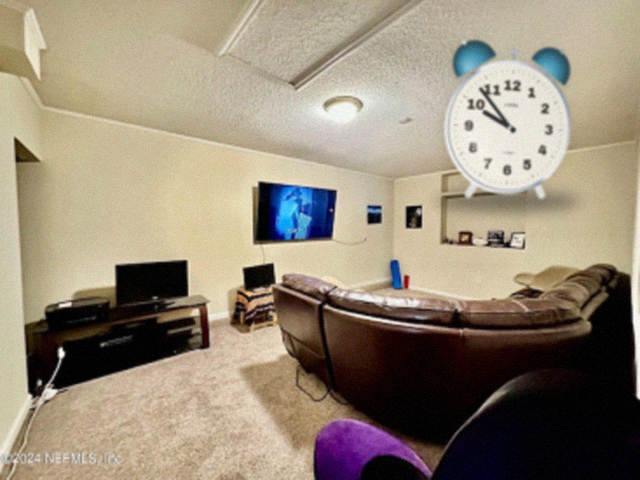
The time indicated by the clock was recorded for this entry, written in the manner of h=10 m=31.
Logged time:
h=9 m=53
